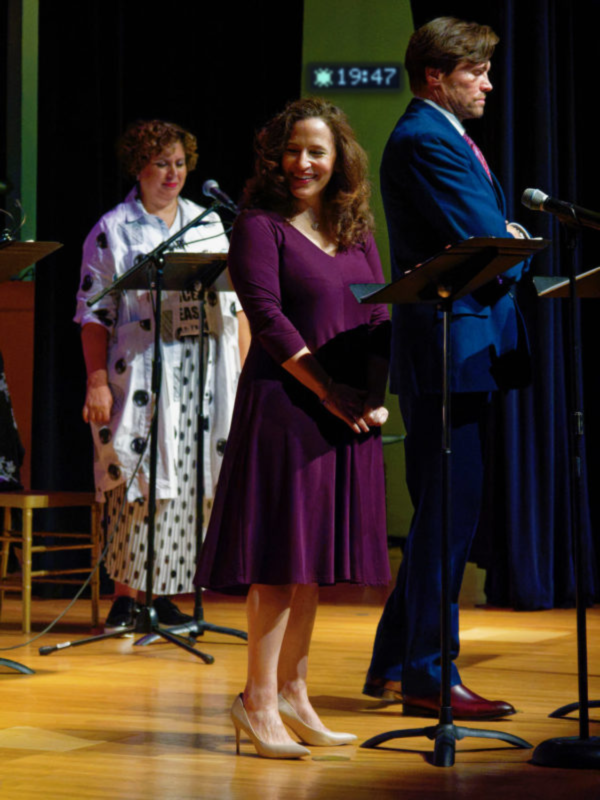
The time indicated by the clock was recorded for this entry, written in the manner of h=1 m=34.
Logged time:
h=19 m=47
